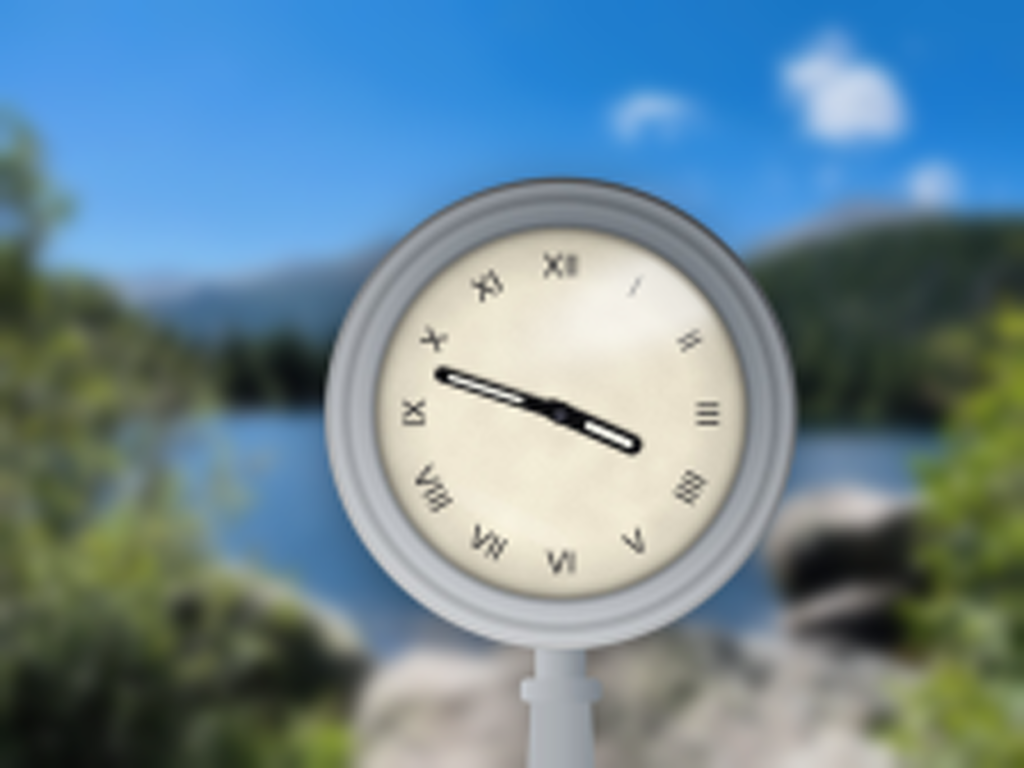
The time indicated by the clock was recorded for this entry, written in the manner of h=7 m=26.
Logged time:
h=3 m=48
